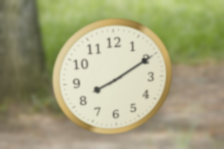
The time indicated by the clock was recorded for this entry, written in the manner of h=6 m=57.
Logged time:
h=8 m=10
